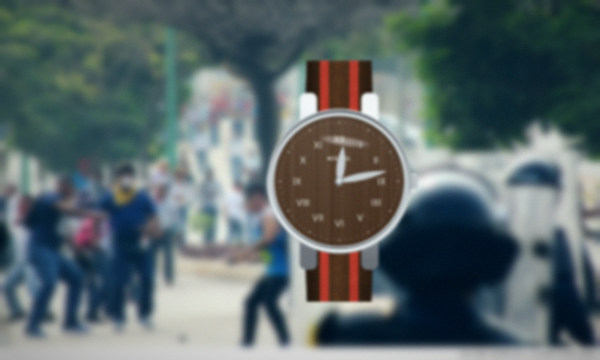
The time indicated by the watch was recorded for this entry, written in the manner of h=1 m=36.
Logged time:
h=12 m=13
